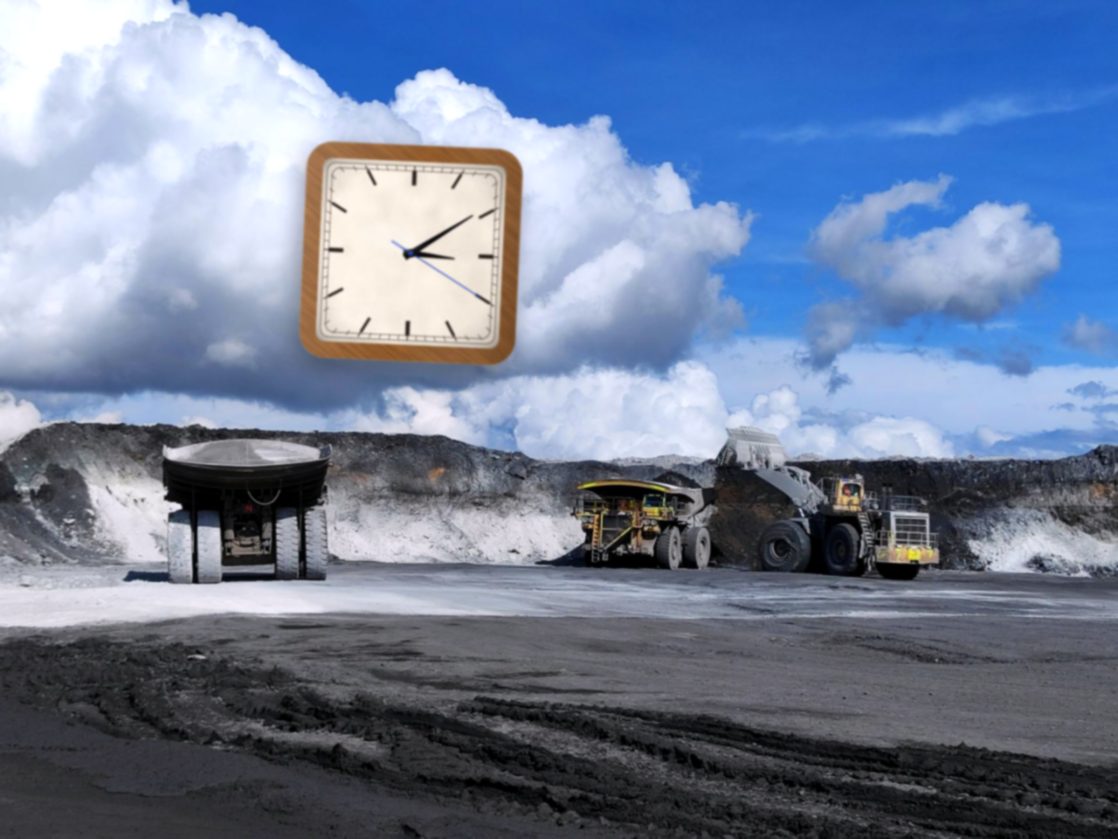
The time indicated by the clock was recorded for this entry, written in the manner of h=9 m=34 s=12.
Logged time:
h=3 m=9 s=20
